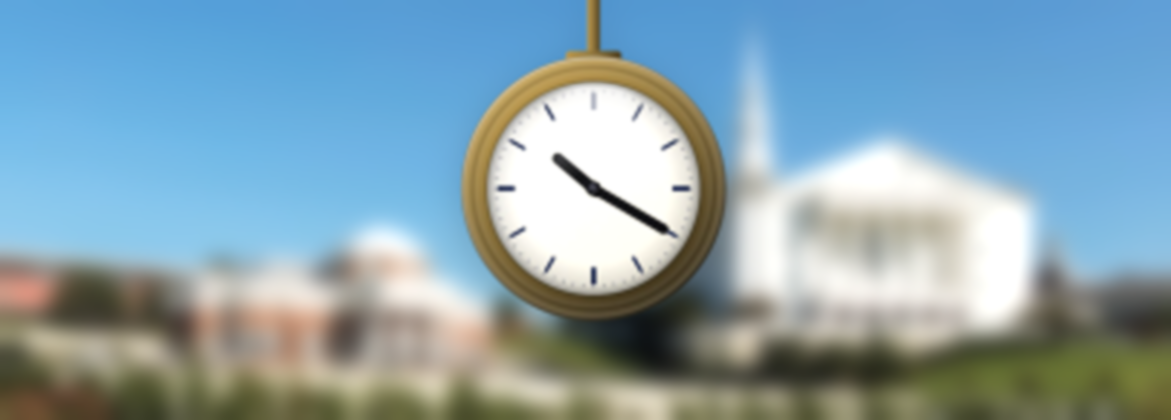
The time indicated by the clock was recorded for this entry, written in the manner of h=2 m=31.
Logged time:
h=10 m=20
